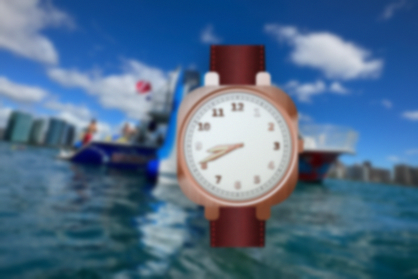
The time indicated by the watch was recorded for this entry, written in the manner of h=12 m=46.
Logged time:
h=8 m=41
